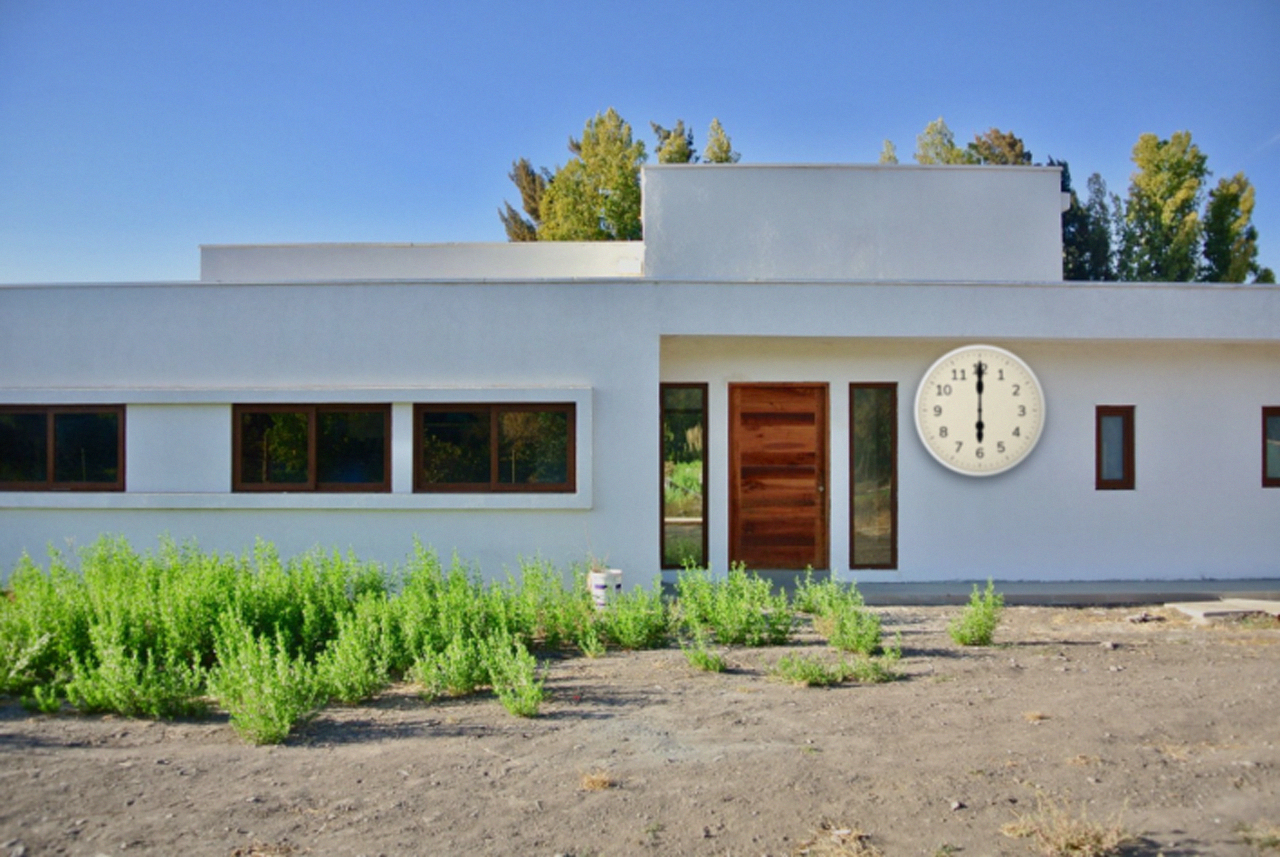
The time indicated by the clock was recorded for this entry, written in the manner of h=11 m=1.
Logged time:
h=6 m=0
